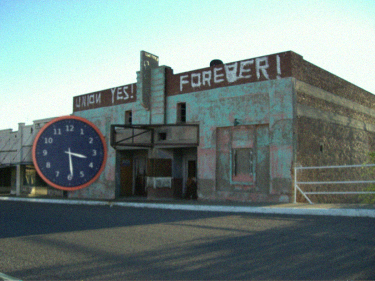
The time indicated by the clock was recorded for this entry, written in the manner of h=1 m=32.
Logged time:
h=3 m=29
